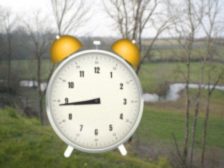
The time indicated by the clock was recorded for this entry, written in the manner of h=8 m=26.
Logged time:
h=8 m=44
